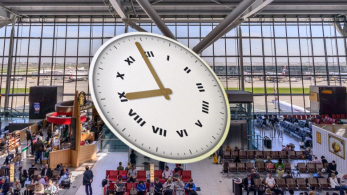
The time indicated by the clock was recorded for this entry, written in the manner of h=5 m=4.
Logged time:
h=8 m=59
